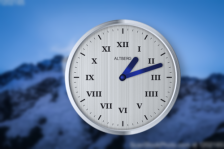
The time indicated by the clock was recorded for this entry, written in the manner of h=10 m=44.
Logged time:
h=1 m=12
